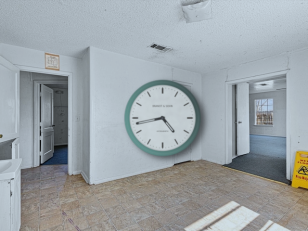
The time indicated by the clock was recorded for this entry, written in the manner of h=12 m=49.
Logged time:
h=4 m=43
